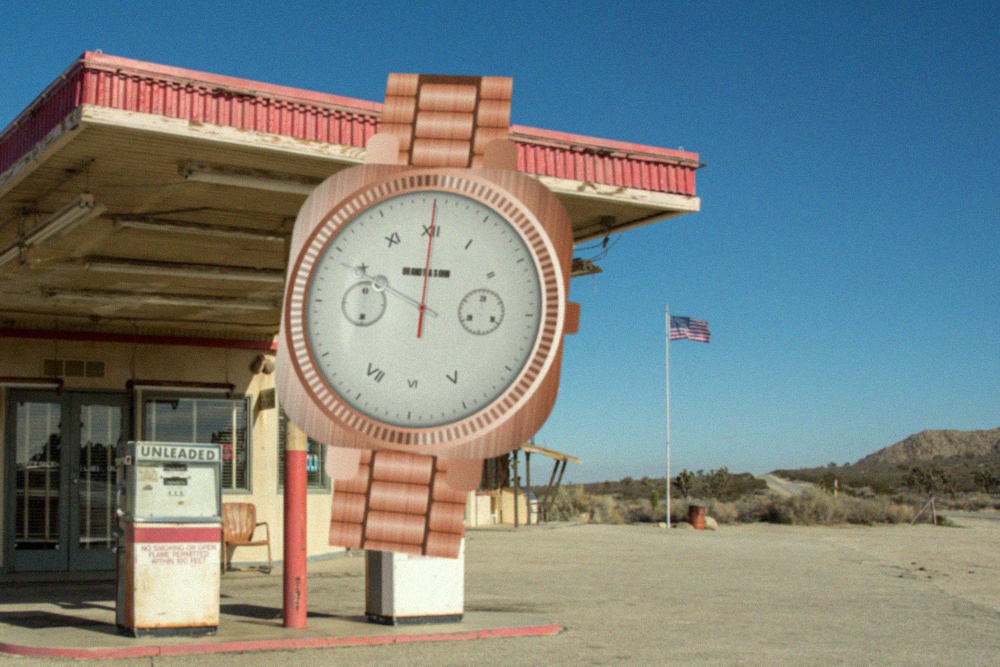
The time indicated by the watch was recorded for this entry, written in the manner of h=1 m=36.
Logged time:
h=9 m=49
